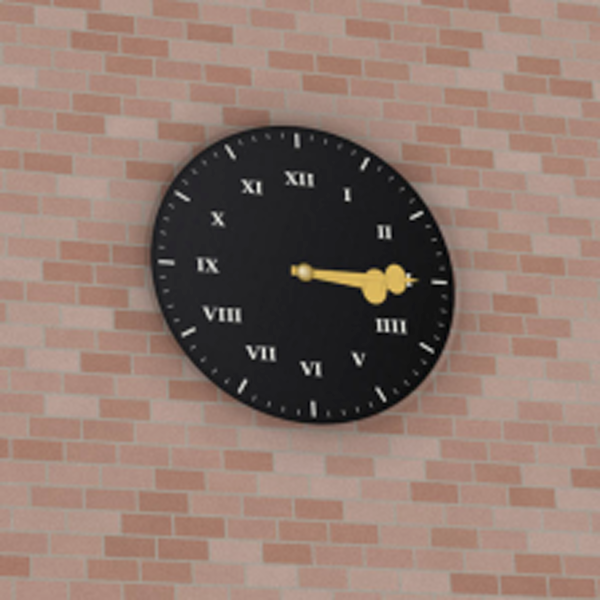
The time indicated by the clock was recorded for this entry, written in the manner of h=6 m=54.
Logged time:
h=3 m=15
